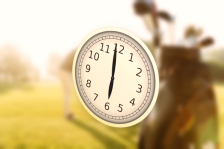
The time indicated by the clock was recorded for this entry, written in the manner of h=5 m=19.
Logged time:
h=5 m=59
